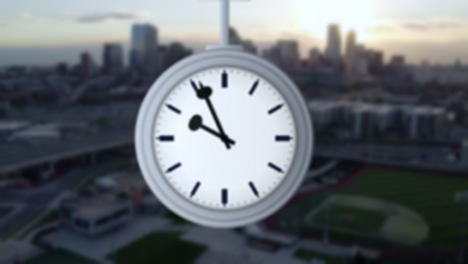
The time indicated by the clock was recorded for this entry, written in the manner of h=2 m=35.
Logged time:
h=9 m=56
